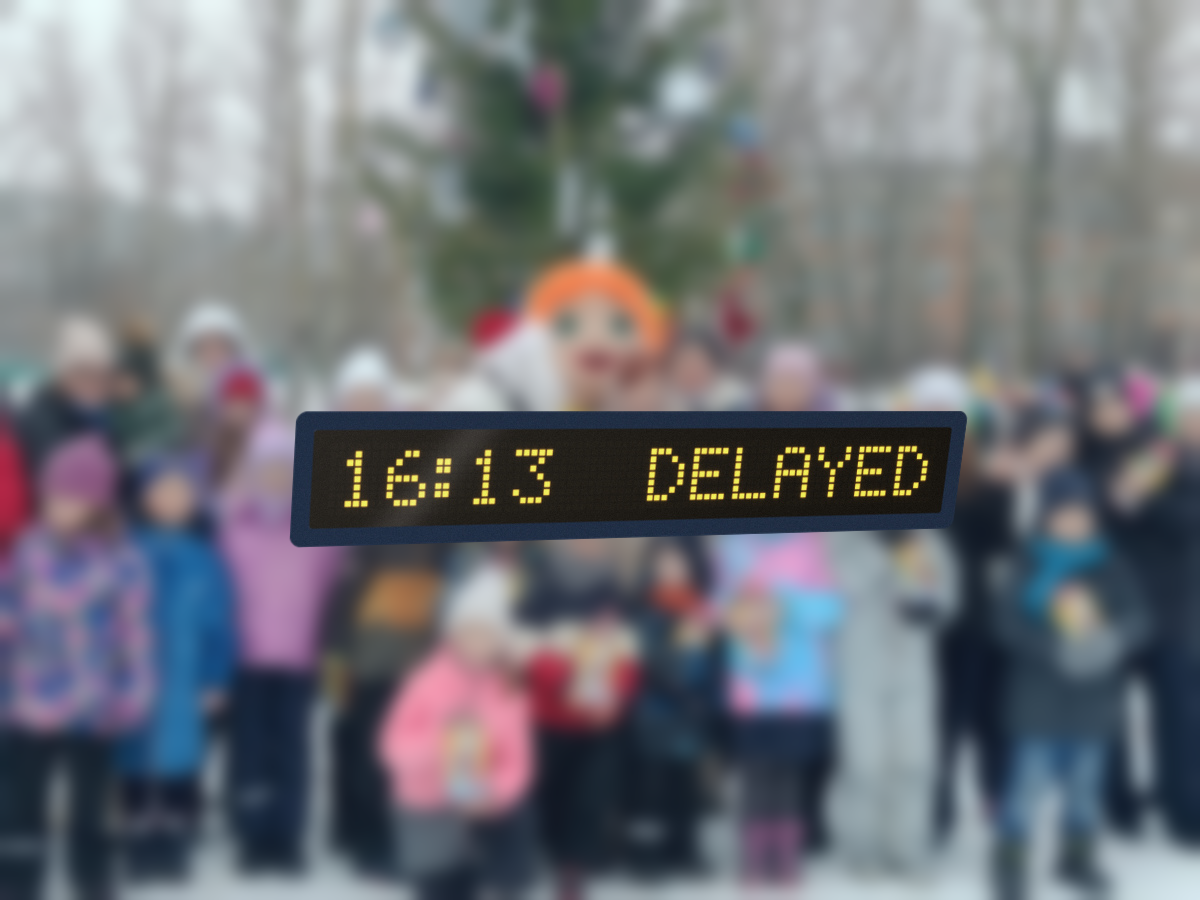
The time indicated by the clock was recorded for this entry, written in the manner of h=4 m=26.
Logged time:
h=16 m=13
